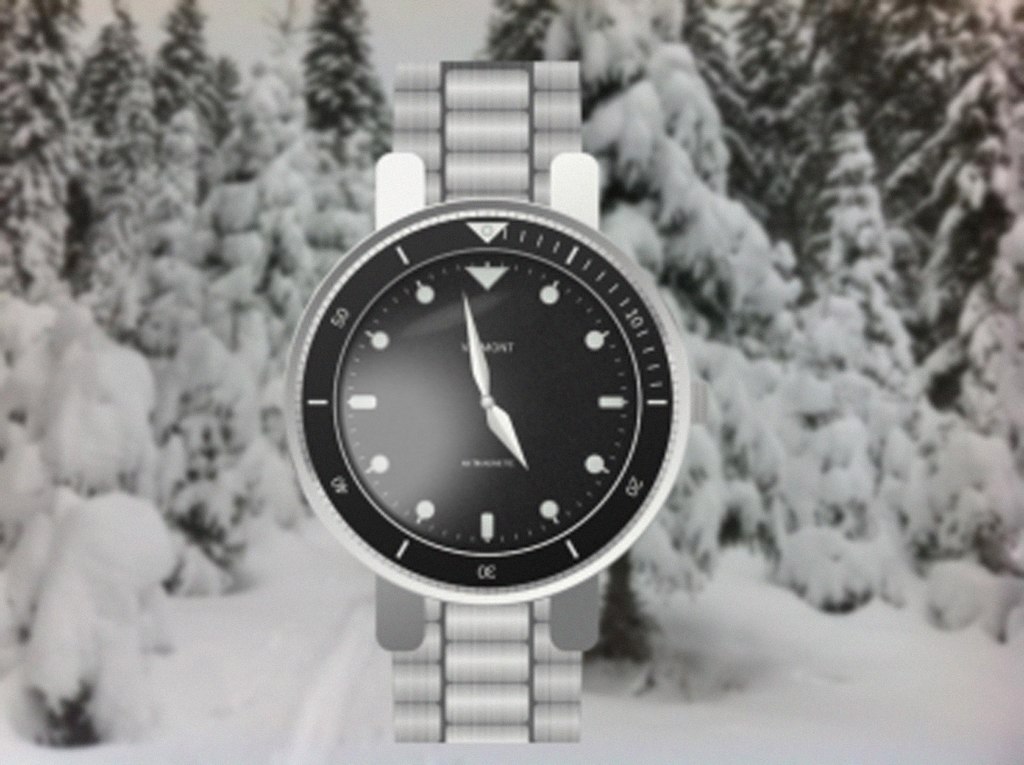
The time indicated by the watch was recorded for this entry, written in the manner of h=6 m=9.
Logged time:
h=4 m=58
